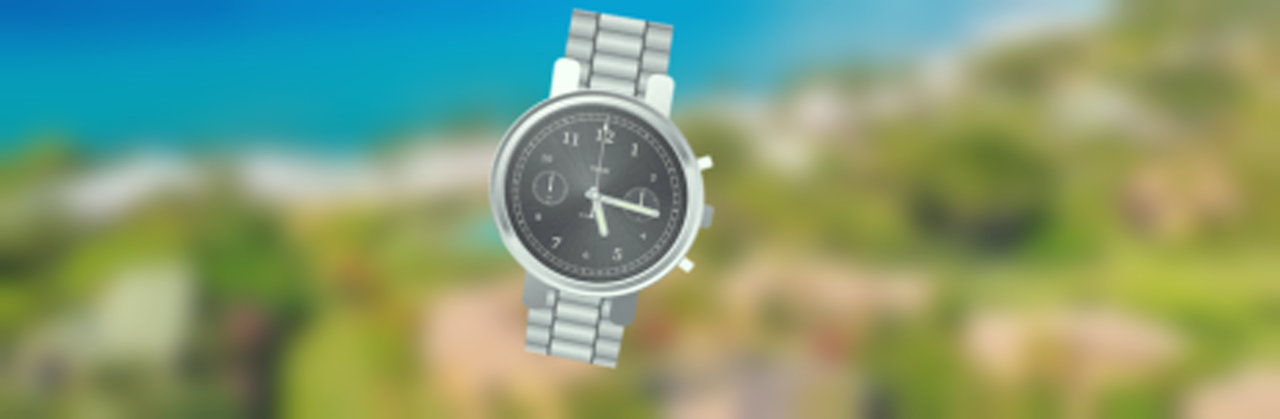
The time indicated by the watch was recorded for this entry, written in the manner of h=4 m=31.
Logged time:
h=5 m=16
